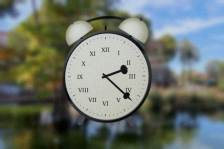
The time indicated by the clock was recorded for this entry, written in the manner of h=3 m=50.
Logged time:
h=2 m=22
